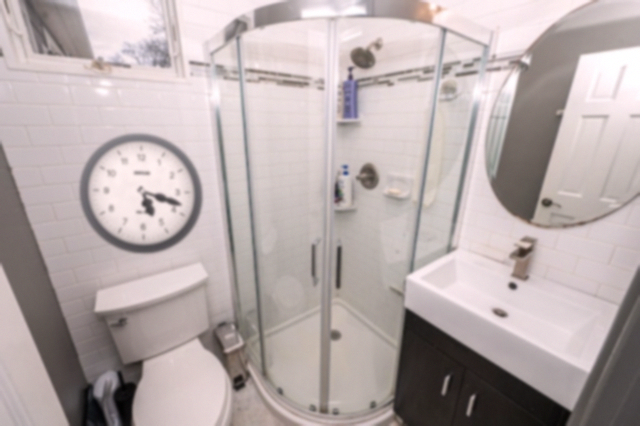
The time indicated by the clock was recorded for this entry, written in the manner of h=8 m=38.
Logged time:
h=5 m=18
